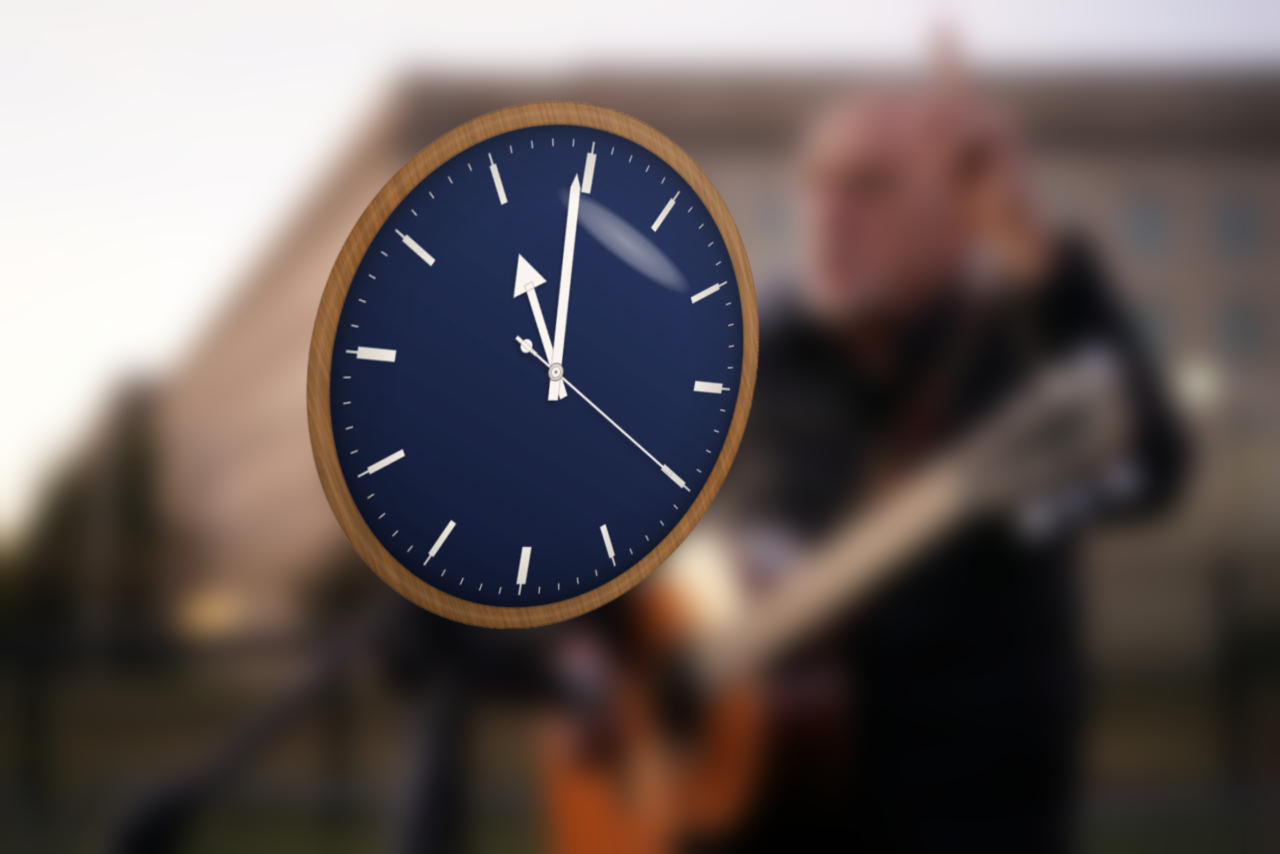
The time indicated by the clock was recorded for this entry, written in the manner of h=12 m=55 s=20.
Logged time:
h=10 m=59 s=20
